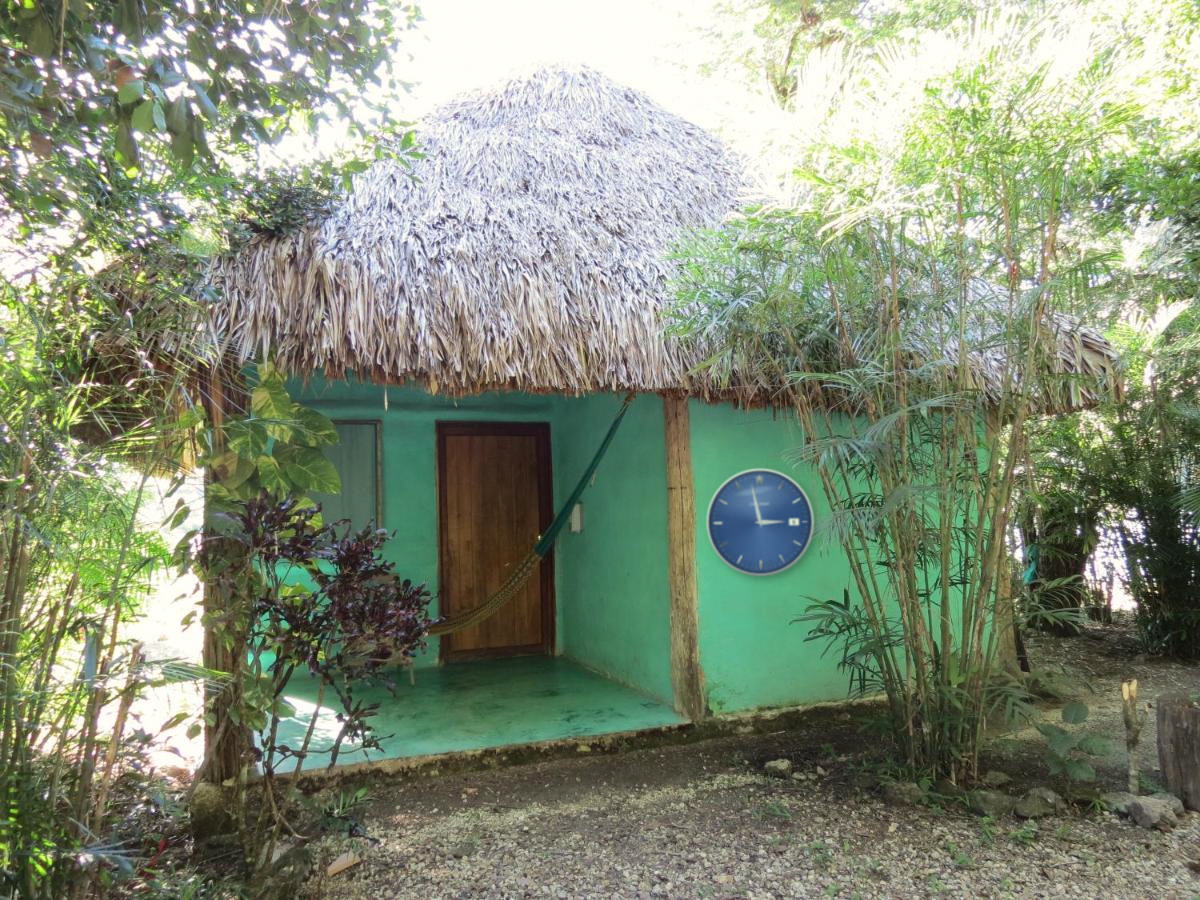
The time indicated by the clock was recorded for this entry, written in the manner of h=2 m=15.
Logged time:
h=2 m=58
